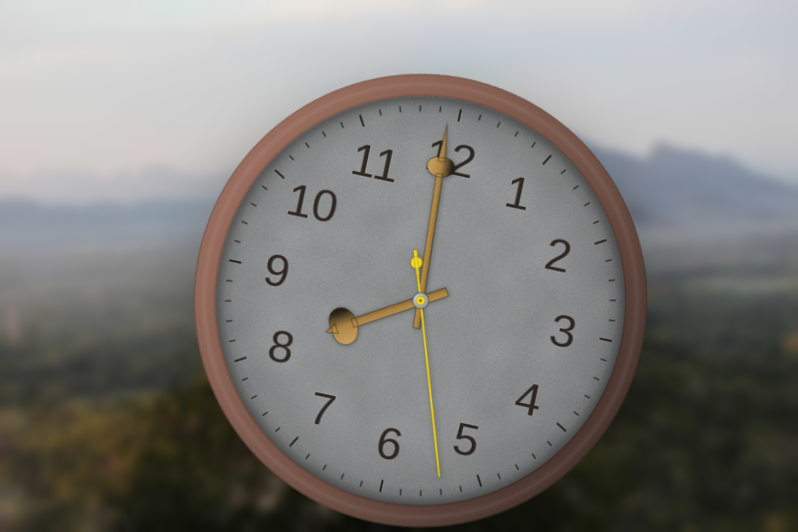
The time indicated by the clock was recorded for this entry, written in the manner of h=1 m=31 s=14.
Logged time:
h=7 m=59 s=27
